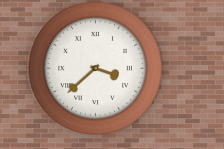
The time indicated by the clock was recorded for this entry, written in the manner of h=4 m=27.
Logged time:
h=3 m=38
